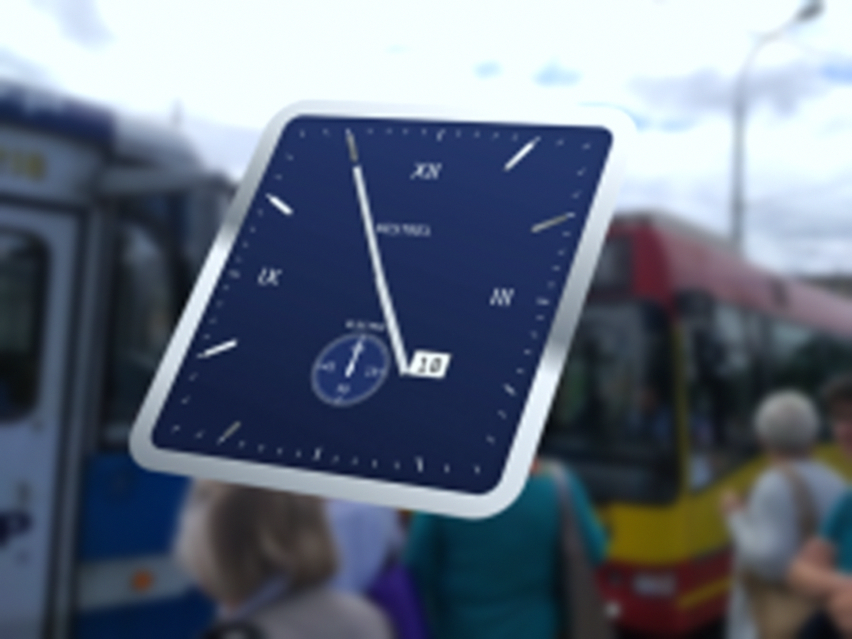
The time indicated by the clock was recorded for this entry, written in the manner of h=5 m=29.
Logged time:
h=4 m=55
